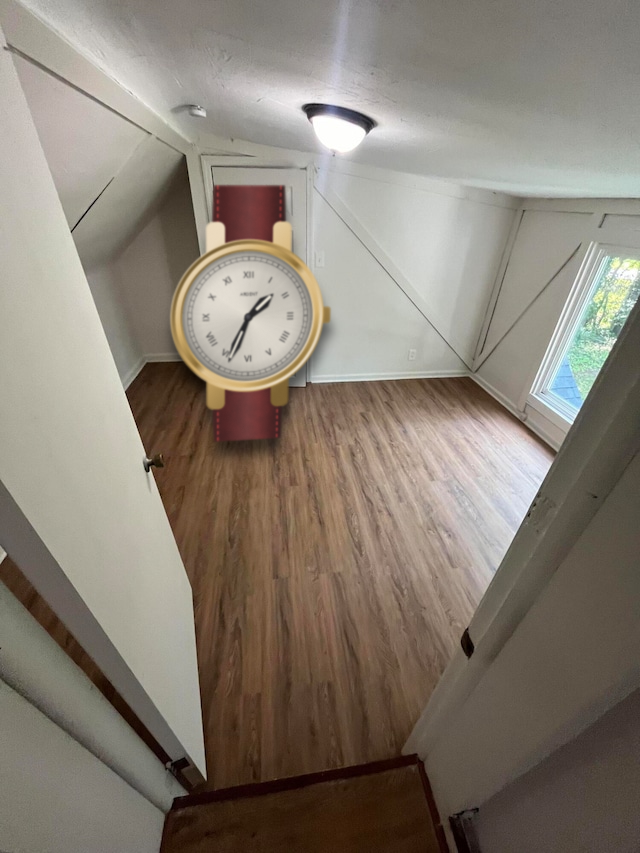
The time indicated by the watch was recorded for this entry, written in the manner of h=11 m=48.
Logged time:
h=1 m=34
